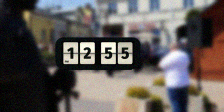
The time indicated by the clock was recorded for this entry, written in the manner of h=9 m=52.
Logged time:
h=12 m=55
